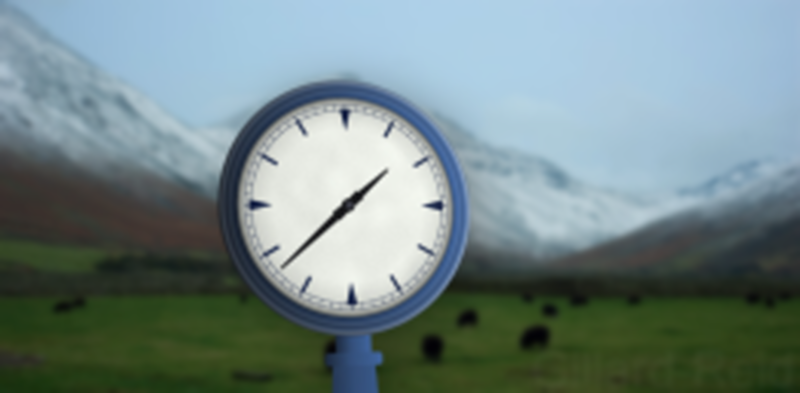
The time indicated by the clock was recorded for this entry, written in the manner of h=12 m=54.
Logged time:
h=1 m=38
